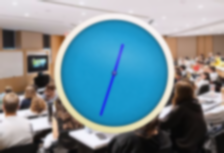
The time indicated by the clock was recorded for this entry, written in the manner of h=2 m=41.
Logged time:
h=12 m=33
